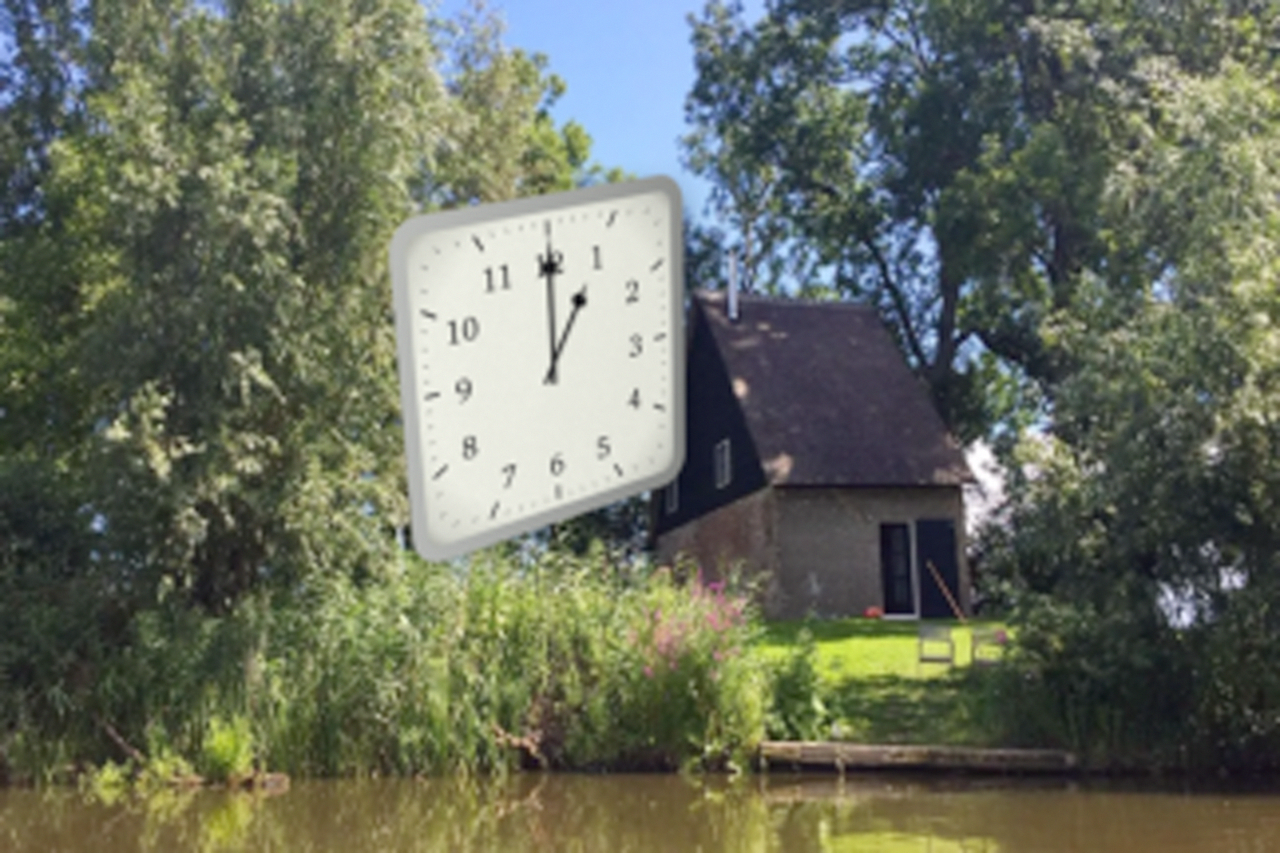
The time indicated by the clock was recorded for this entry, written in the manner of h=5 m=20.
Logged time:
h=1 m=0
